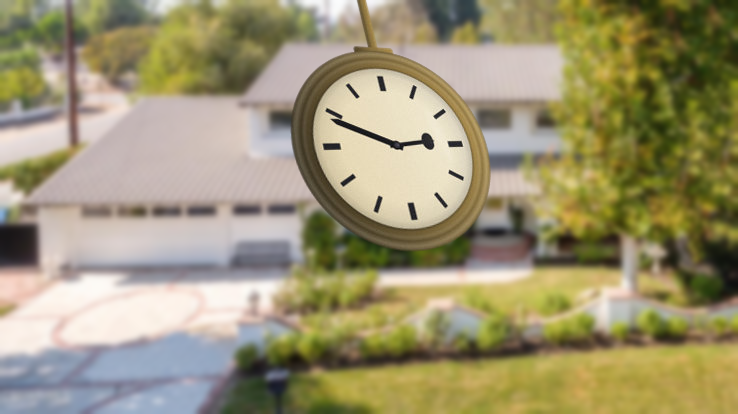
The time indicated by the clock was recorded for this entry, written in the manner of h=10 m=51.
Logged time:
h=2 m=49
